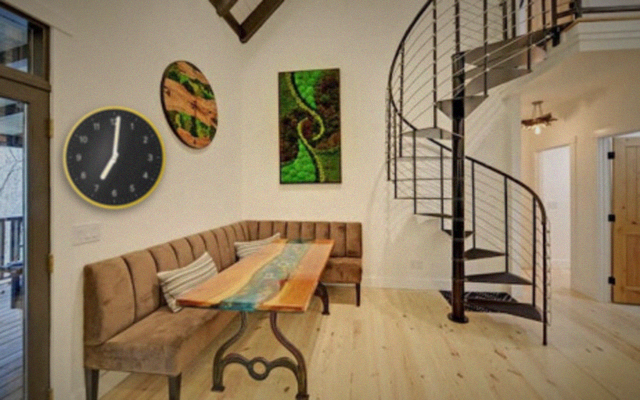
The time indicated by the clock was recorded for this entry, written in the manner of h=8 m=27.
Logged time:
h=7 m=1
